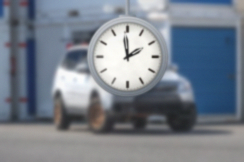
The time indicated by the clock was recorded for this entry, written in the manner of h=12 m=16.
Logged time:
h=1 m=59
